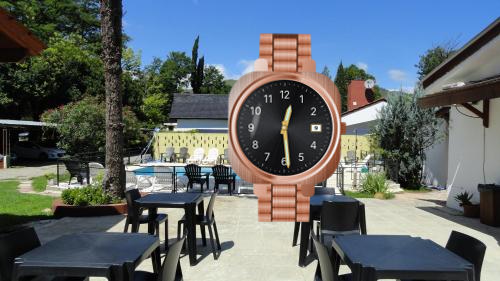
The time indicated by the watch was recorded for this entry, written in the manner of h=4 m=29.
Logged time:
h=12 m=29
